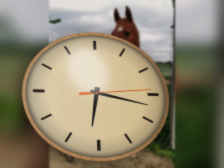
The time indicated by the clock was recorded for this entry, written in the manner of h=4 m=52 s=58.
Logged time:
h=6 m=17 s=14
